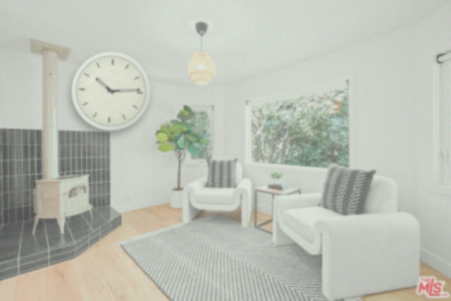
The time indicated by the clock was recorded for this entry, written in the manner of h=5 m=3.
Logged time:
h=10 m=14
